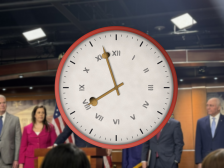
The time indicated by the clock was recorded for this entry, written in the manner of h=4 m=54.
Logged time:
h=7 m=57
